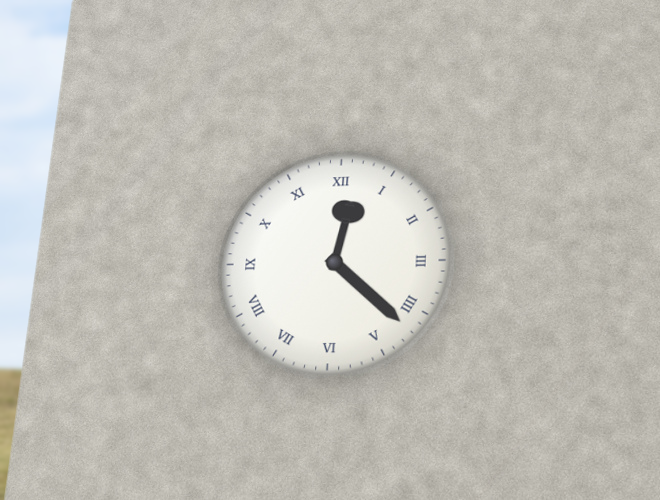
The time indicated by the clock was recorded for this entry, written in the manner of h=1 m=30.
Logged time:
h=12 m=22
